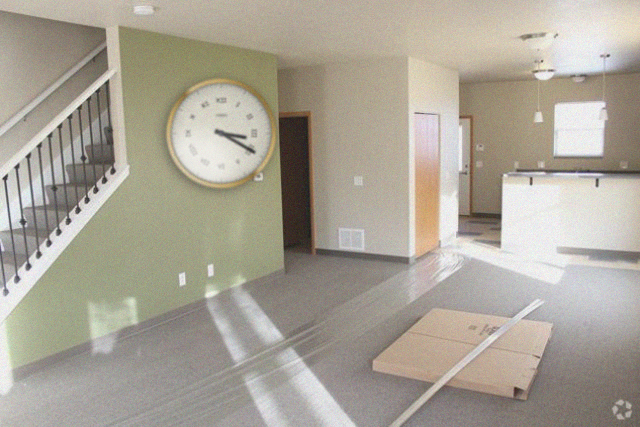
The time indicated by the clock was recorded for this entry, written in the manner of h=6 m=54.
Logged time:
h=3 m=20
